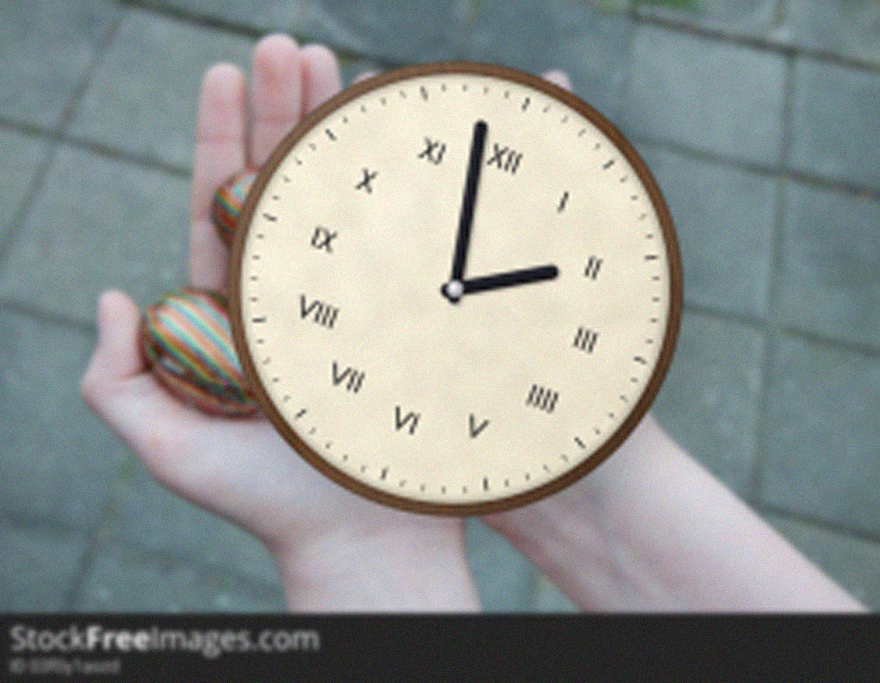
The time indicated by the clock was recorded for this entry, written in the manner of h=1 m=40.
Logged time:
h=1 m=58
